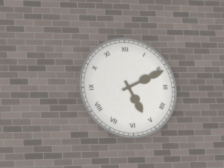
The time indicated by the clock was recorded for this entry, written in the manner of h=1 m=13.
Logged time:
h=5 m=11
